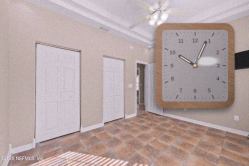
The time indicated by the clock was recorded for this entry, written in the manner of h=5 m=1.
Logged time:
h=10 m=4
